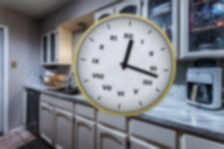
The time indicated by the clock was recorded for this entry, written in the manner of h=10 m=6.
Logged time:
h=12 m=17
